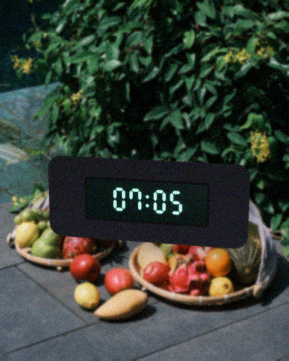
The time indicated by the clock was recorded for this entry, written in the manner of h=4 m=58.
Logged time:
h=7 m=5
